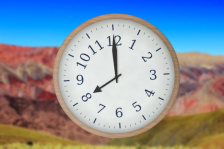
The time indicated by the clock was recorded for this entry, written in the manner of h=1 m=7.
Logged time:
h=8 m=0
